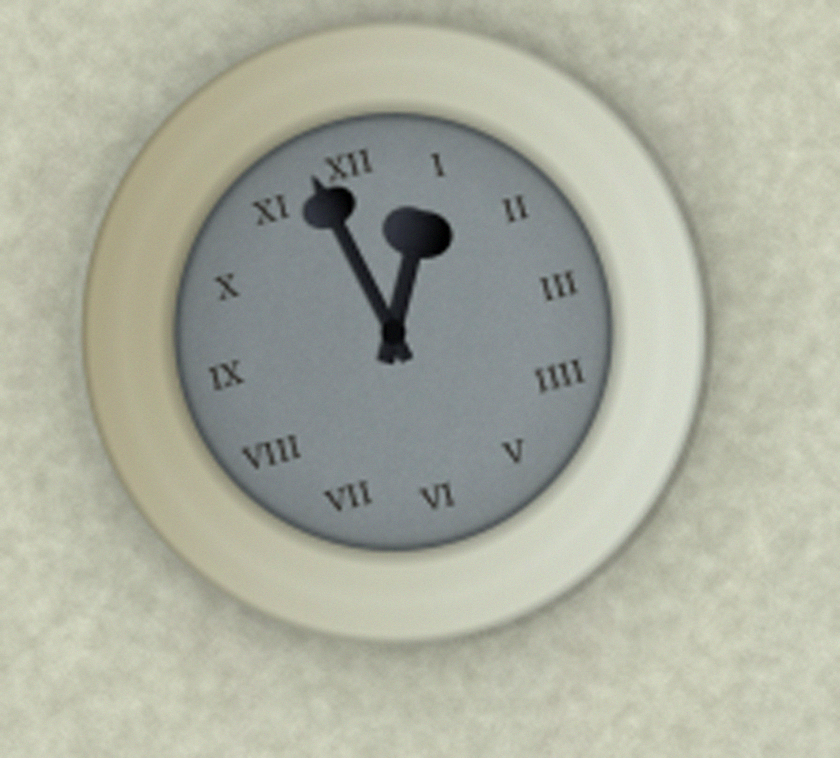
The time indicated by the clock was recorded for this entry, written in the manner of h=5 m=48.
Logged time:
h=12 m=58
